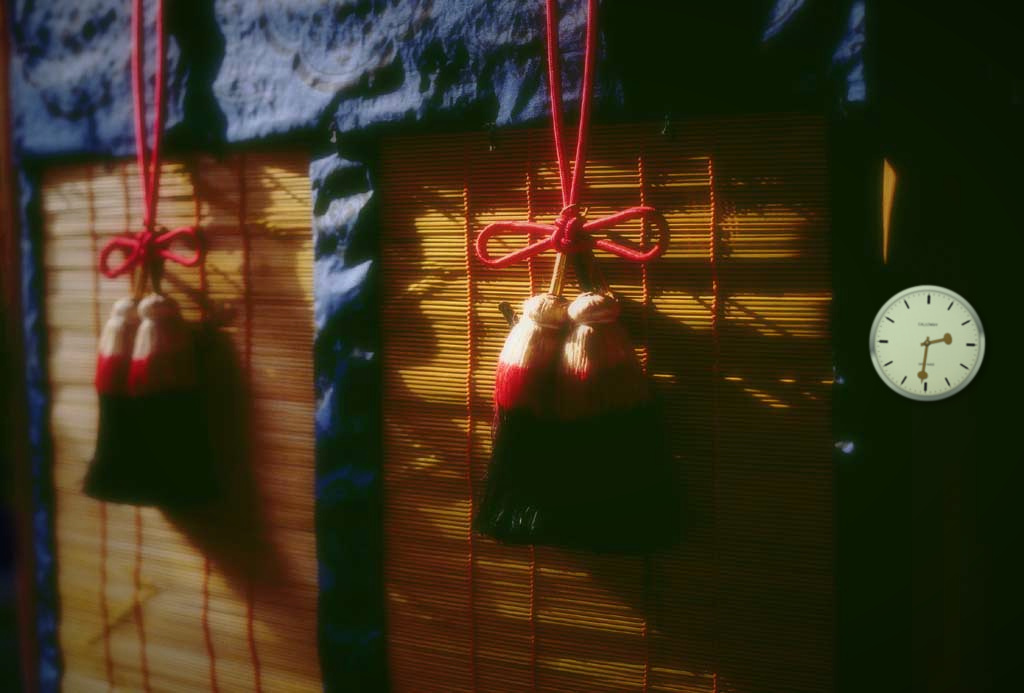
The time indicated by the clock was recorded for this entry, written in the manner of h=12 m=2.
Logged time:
h=2 m=31
